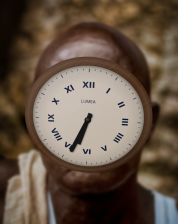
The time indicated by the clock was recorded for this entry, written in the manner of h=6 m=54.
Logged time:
h=6 m=34
